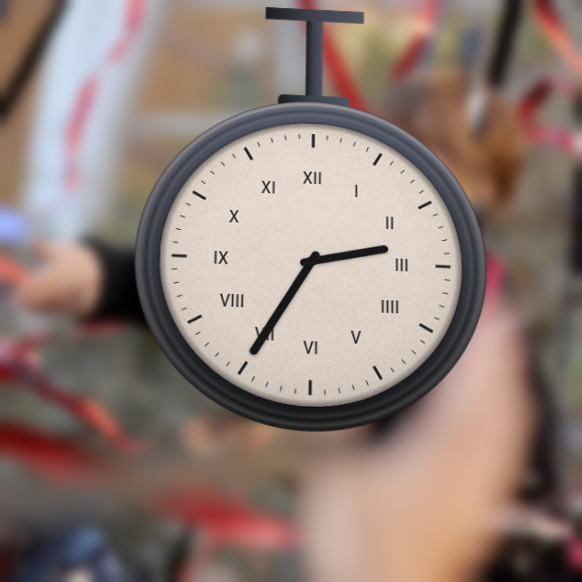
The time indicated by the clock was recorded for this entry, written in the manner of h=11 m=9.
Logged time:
h=2 m=35
